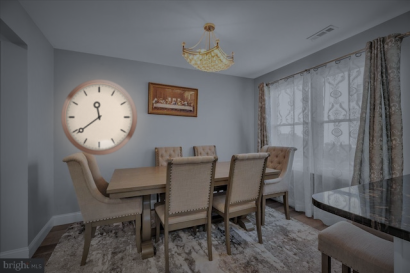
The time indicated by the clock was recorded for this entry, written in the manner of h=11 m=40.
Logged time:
h=11 m=39
